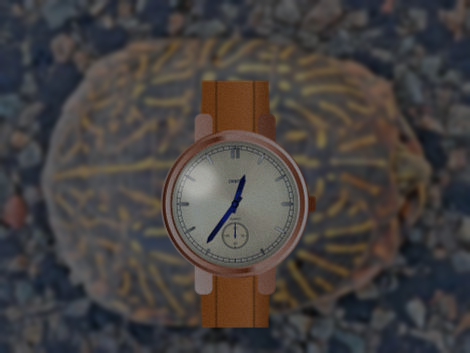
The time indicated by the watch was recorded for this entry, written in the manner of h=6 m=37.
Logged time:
h=12 m=36
